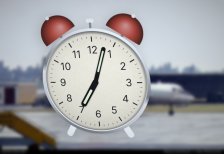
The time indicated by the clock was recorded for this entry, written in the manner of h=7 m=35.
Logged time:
h=7 m=3
